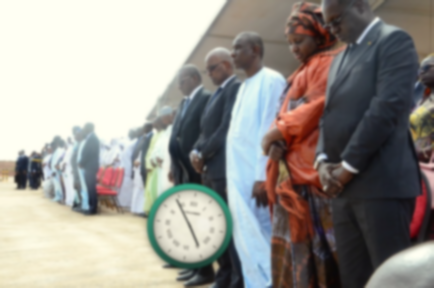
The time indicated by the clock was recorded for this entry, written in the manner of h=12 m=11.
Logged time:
h=4 m=54
